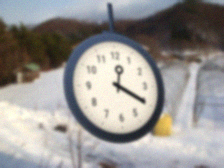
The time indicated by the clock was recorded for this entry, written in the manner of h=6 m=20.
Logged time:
h=12 m=20
